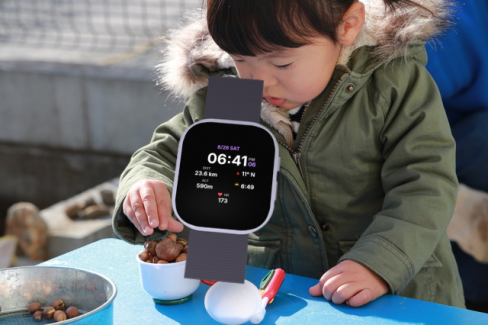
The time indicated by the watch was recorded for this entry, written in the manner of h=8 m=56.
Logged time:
h=6 m=41
